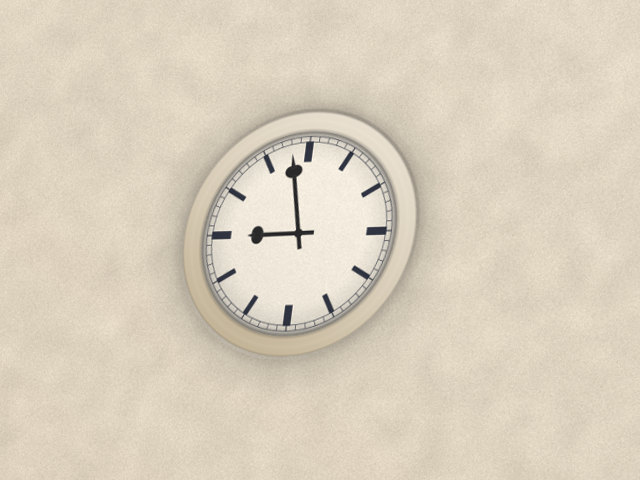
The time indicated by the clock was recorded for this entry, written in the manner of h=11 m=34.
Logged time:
h=8 m=58
